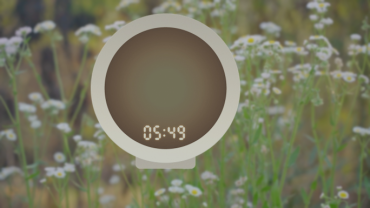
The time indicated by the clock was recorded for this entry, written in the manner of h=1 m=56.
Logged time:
h=5 m=49
